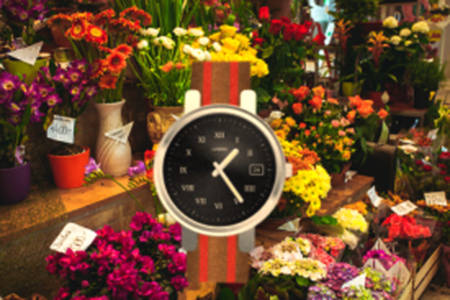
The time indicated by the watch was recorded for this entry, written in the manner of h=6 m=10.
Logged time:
h=1 m=24
